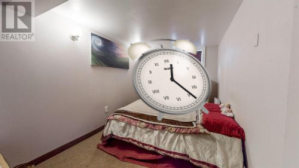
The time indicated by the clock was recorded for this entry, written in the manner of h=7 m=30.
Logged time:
h=12 m=24
